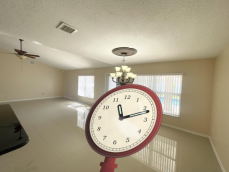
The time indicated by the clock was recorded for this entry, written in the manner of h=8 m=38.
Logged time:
h=11 m=12
